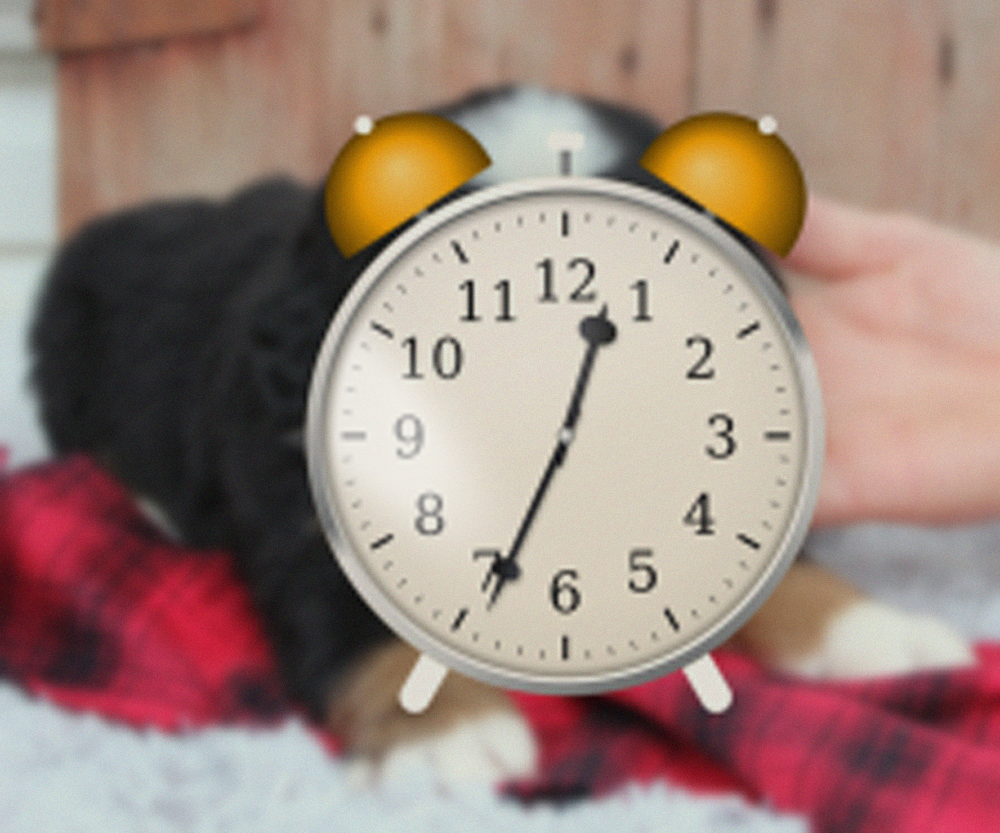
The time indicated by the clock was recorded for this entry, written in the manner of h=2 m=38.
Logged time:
h=12 m=34
